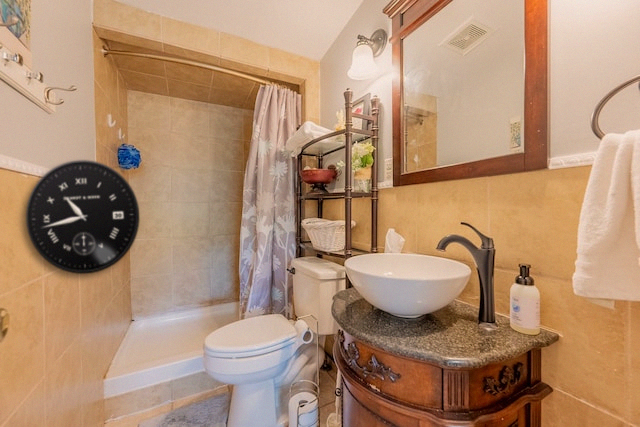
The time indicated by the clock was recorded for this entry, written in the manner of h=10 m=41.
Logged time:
h=10 m=43
